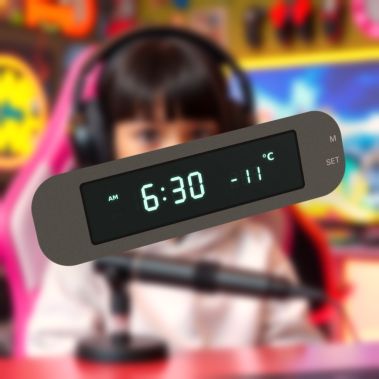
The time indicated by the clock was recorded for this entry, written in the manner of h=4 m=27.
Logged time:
h=6 m=30
